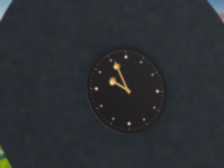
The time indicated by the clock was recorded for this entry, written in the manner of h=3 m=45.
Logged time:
h=9 m=56
